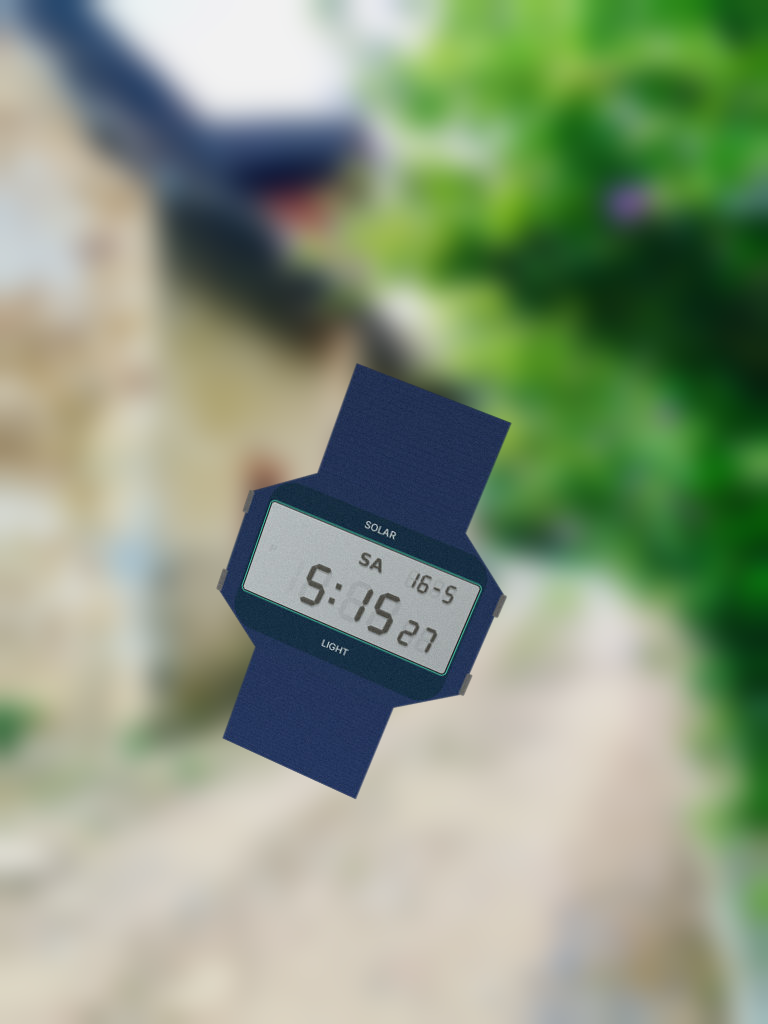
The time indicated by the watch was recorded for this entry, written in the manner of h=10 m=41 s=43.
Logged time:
h=5 m=15 s=27
